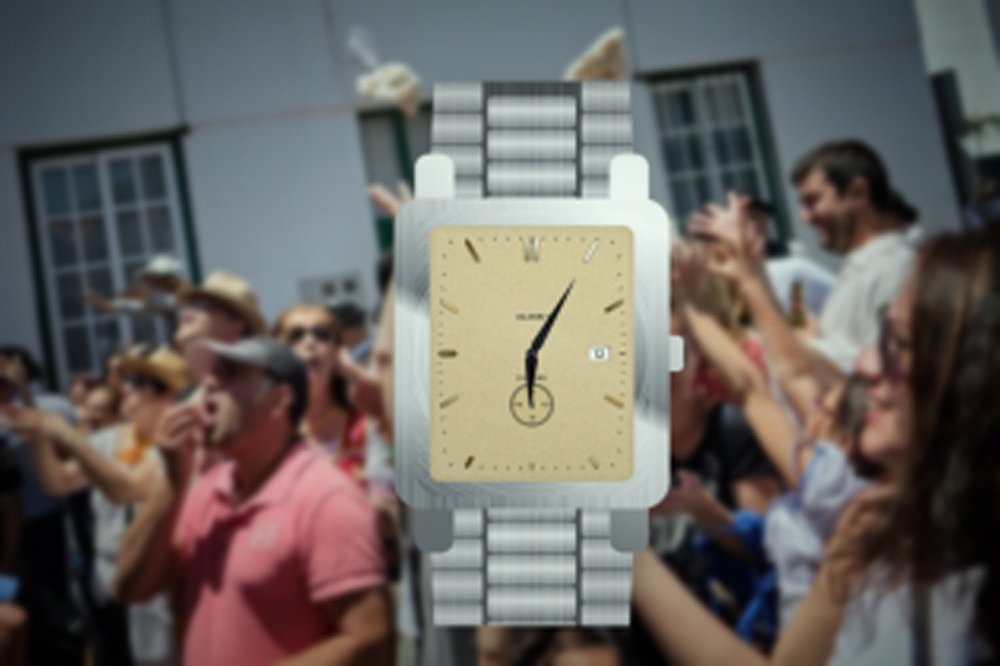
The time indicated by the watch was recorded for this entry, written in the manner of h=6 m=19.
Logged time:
h=6 m=5
